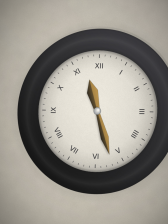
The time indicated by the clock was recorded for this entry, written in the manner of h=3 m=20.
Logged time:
h=11 m=27
